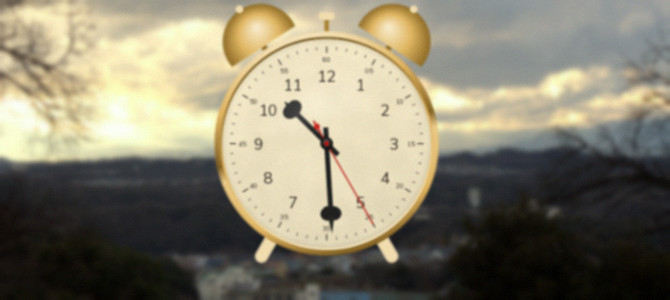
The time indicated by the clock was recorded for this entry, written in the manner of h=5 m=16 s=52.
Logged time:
h=10 m=29 s=25
